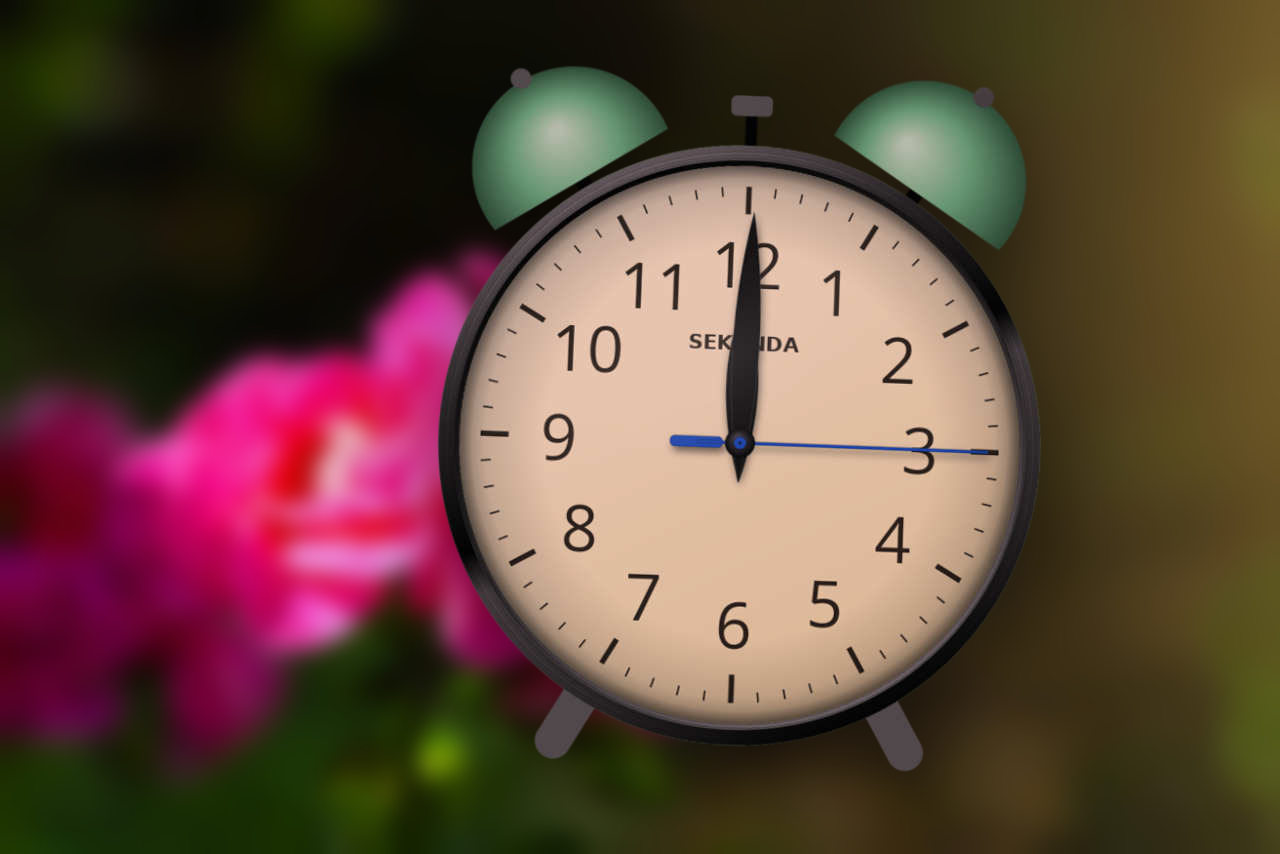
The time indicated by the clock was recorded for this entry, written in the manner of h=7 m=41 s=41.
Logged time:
h=12 m=0 s=15
